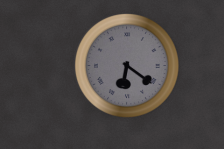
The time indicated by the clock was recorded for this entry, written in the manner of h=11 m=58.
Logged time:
h=6 m=21
